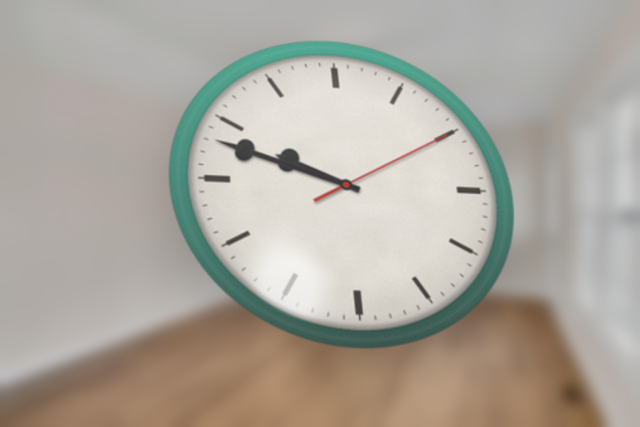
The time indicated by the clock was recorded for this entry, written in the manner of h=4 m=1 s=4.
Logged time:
h=9 m=48 s=10
